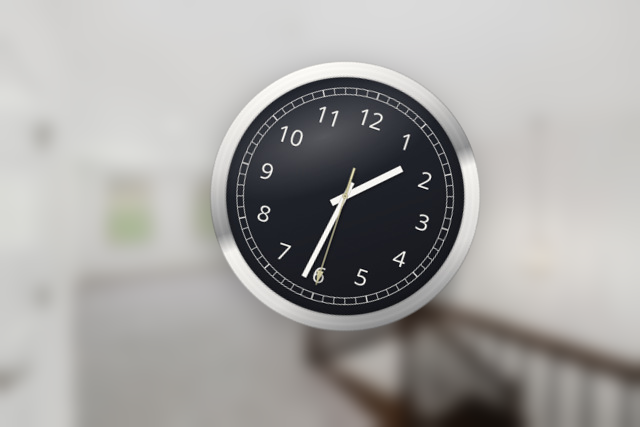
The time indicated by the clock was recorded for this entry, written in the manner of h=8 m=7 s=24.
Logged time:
h=1 m=31 s=30
